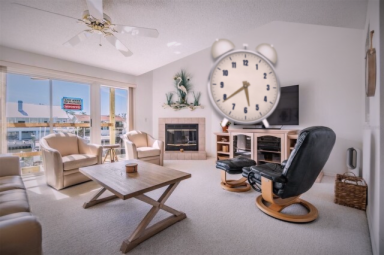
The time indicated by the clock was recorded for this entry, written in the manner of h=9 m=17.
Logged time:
h=5 m=39
